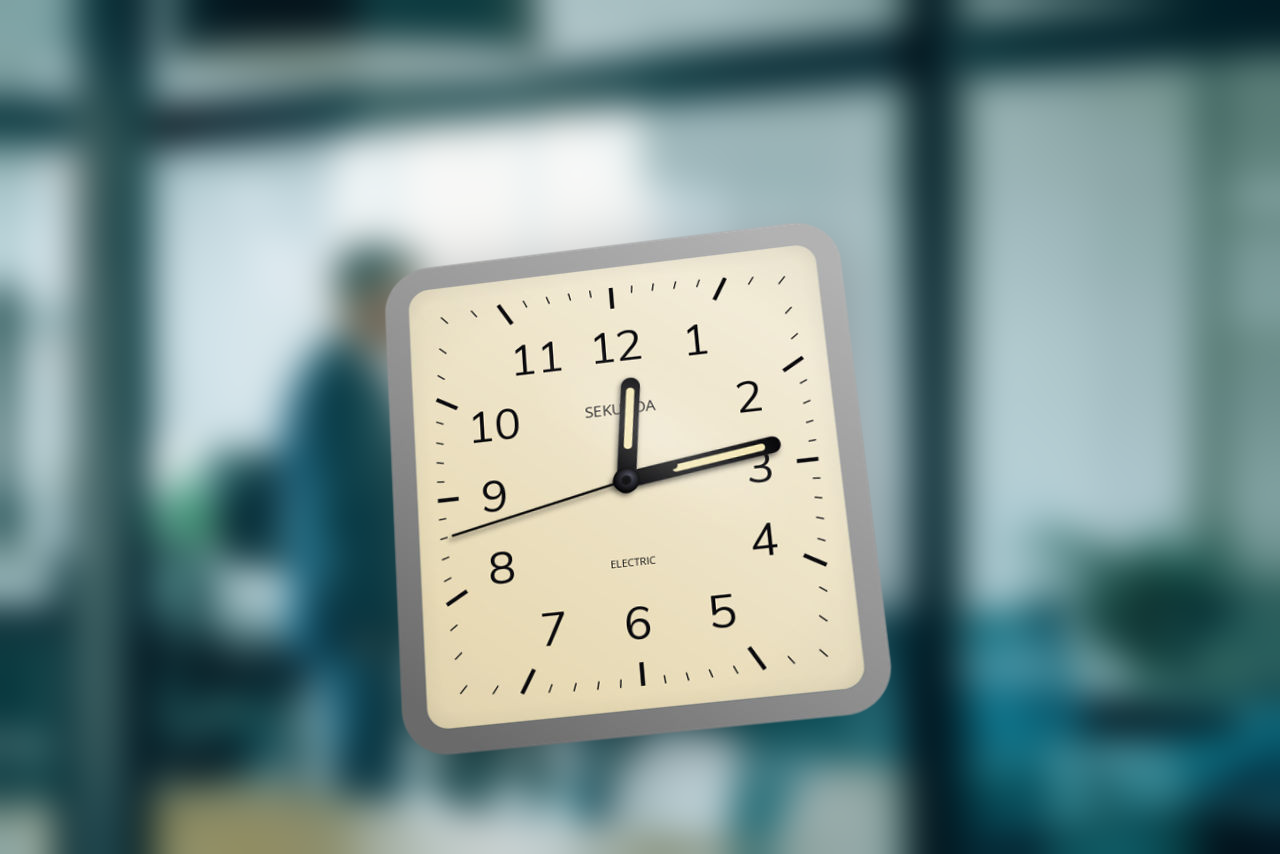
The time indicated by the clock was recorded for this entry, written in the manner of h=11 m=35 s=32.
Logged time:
h=12 m=13 s=43
